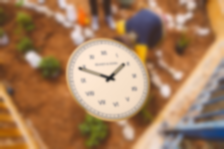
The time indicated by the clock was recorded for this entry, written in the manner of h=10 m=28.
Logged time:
h=1 m=49
